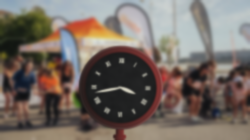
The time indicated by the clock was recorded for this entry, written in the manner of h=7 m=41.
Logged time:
h=3 m=43
